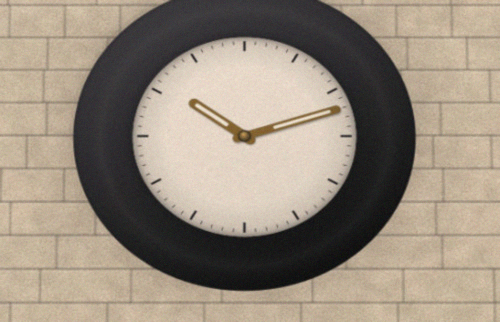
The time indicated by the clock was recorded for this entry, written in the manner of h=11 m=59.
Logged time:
h=10 m=12
